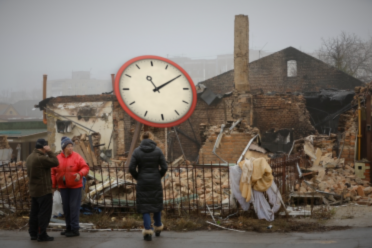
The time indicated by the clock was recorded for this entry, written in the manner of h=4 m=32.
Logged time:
h=11 m=10
